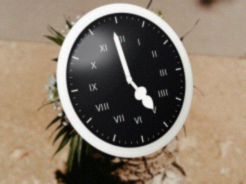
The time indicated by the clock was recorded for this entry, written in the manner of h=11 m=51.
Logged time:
h=4 m=59
